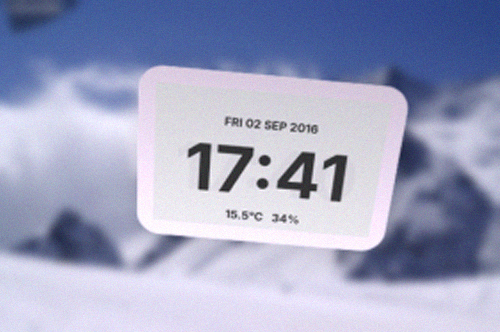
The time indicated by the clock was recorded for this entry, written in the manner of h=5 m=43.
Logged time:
h=17 m=41
